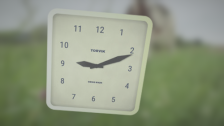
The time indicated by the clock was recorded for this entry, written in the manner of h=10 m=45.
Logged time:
h=9 m=11
